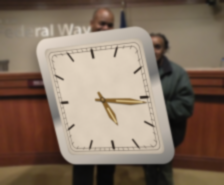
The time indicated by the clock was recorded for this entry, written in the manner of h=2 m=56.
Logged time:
h=5 m=16
